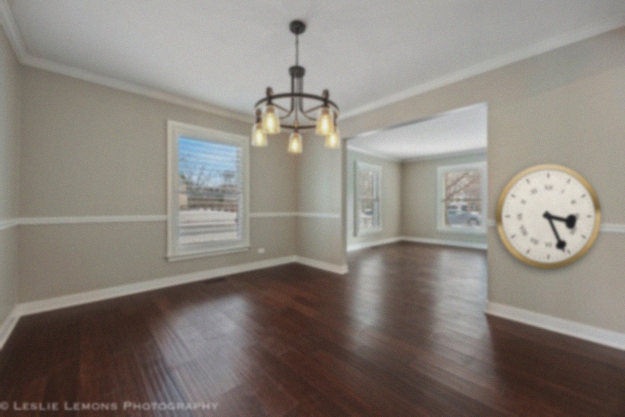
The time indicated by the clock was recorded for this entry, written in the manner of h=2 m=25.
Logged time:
h=3 m=26
